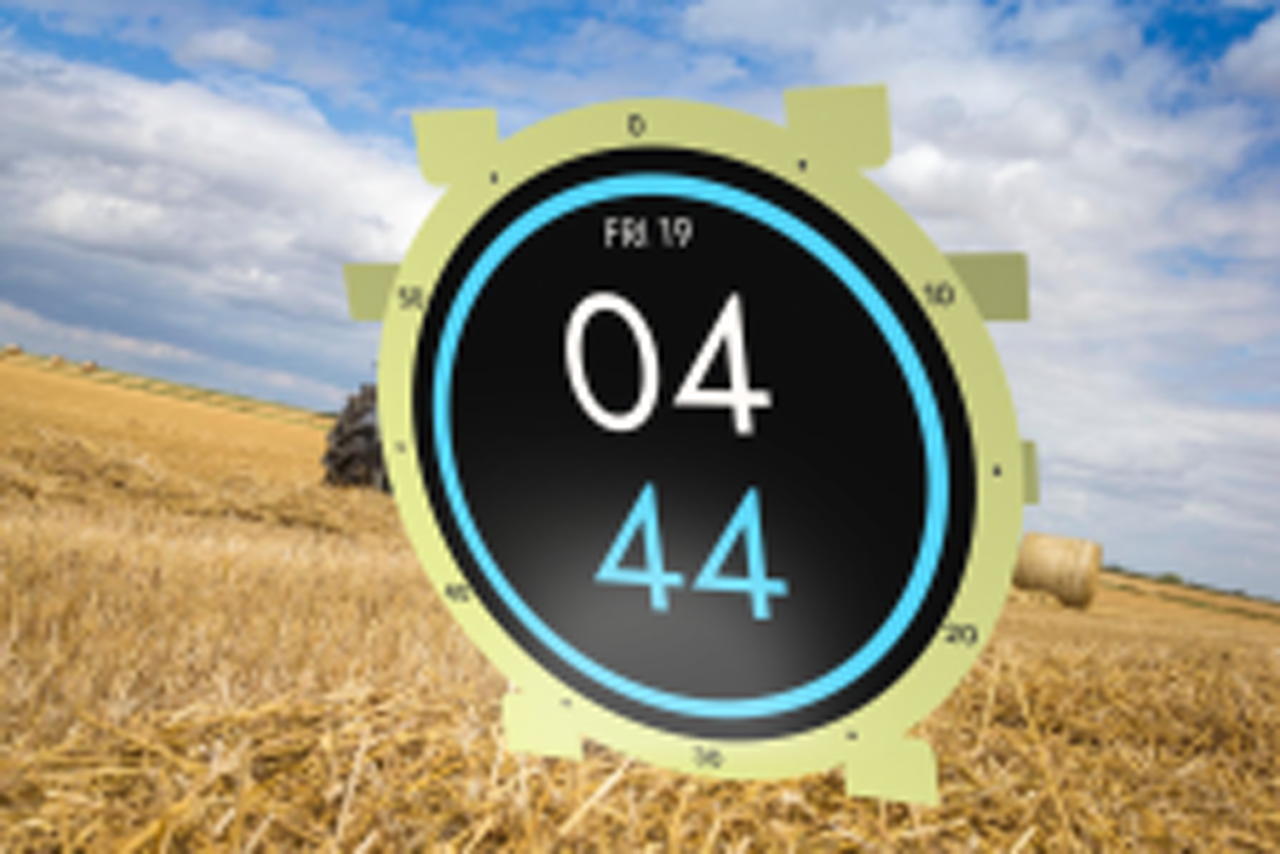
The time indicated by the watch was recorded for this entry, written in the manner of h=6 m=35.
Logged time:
h=4 m=44
